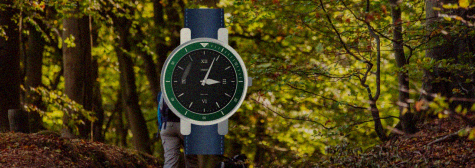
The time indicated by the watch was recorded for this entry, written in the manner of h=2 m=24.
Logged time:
h=3 m=4
